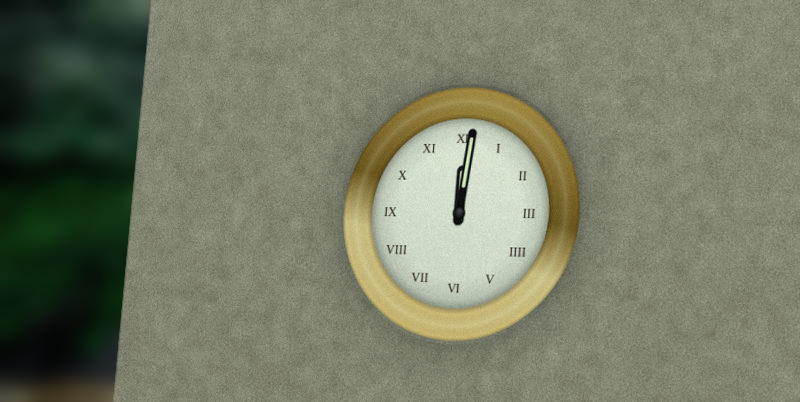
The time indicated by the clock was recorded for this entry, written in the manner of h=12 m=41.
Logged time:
h=12 m=1
